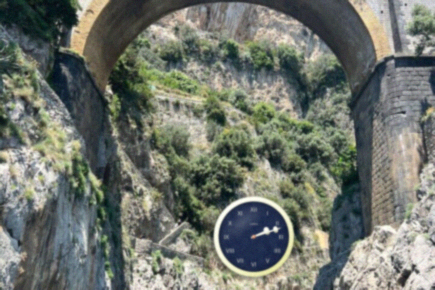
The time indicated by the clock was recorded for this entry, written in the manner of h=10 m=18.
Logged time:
h=2 m=12
